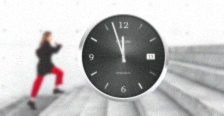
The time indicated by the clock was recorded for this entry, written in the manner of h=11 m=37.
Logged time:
h=11 m=57
